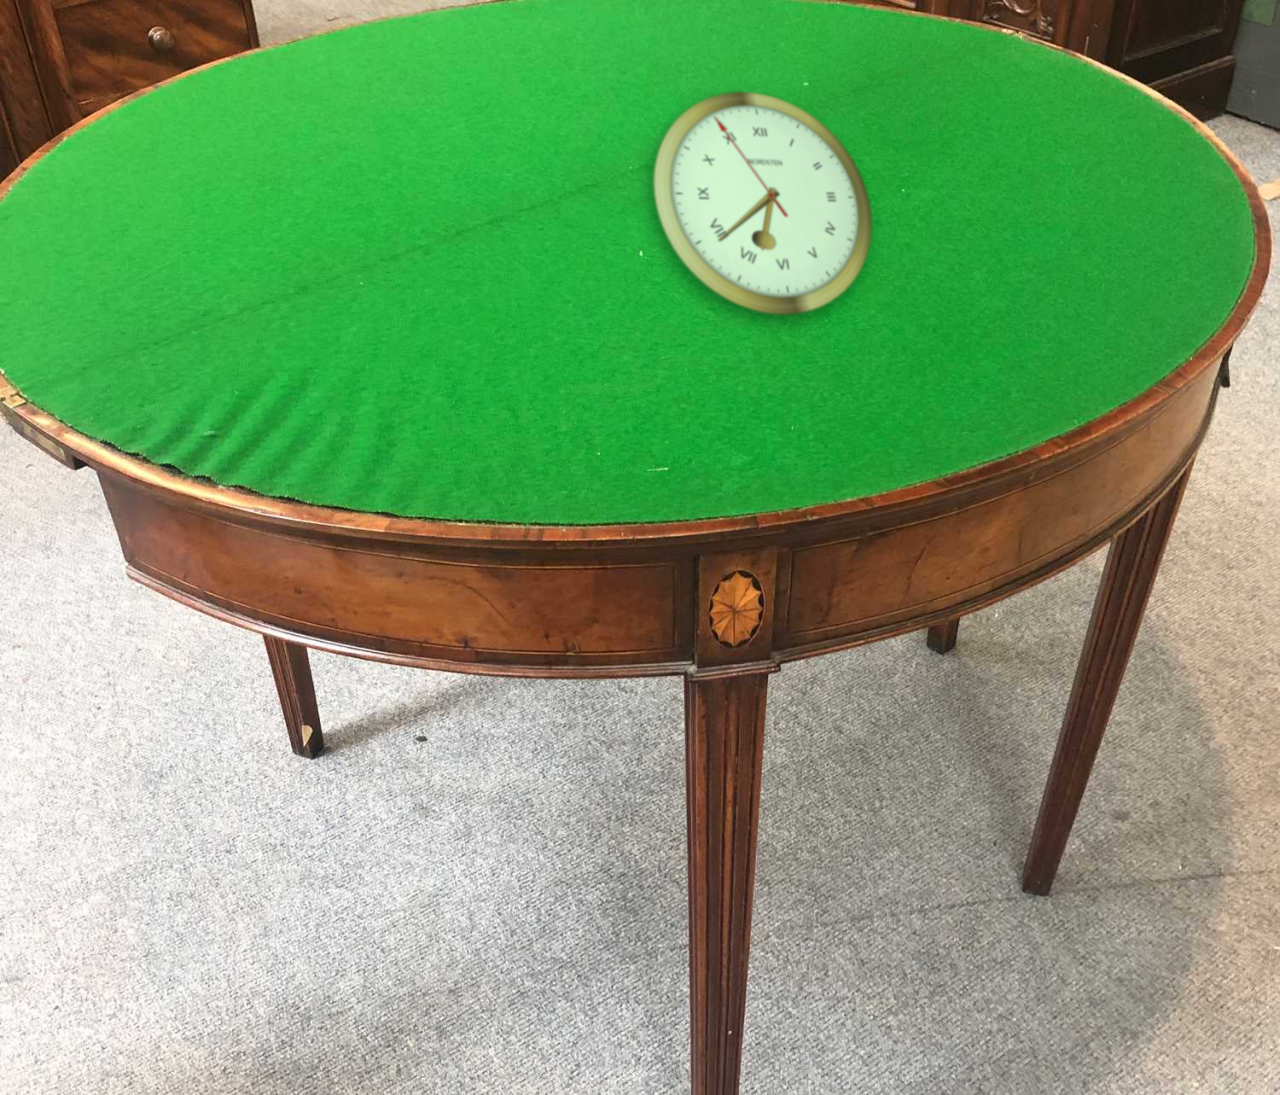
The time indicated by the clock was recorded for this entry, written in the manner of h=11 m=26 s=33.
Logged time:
h=6 m=38 s=55
